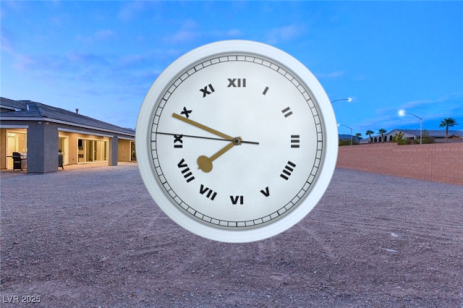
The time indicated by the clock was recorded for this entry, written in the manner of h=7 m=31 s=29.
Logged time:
h=7 m=48 s=46
